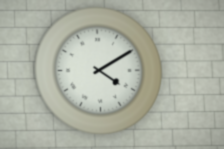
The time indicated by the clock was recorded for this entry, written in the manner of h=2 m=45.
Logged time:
h=4 m=10
